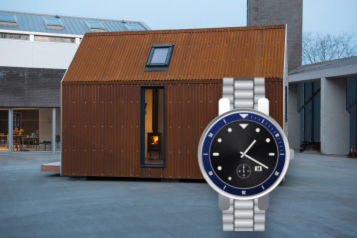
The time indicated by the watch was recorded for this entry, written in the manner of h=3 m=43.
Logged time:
h=1 m=20
